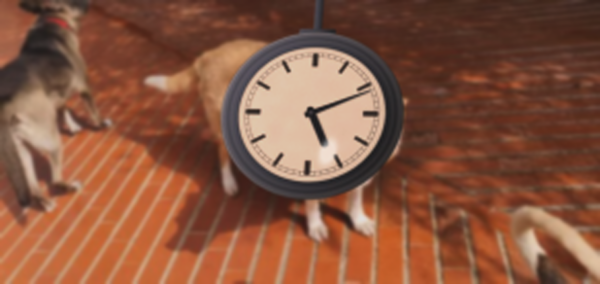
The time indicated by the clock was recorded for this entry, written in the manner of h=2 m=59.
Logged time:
h=5 m=11
